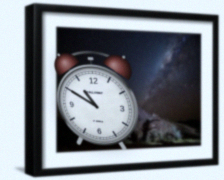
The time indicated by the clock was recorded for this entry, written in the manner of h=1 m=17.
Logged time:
h=10 m=50
